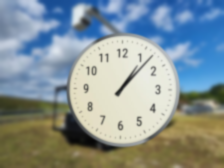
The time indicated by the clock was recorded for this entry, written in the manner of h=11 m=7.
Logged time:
h=1 m=7
